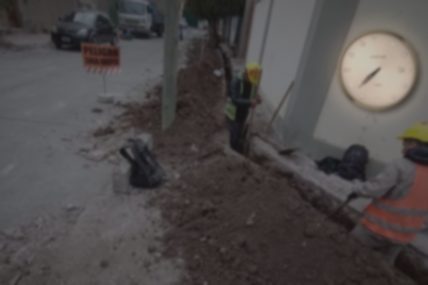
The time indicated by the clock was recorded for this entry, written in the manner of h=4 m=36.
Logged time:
h=7 m=38
